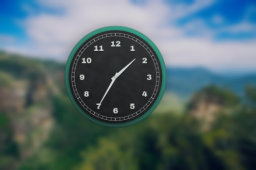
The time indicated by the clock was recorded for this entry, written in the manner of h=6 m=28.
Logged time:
h=1 m=35
